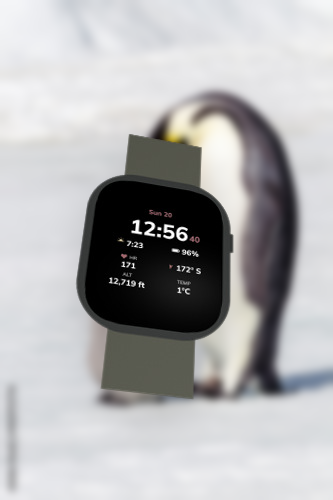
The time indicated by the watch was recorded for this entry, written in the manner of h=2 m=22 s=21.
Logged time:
h=12 m=56 s=40
